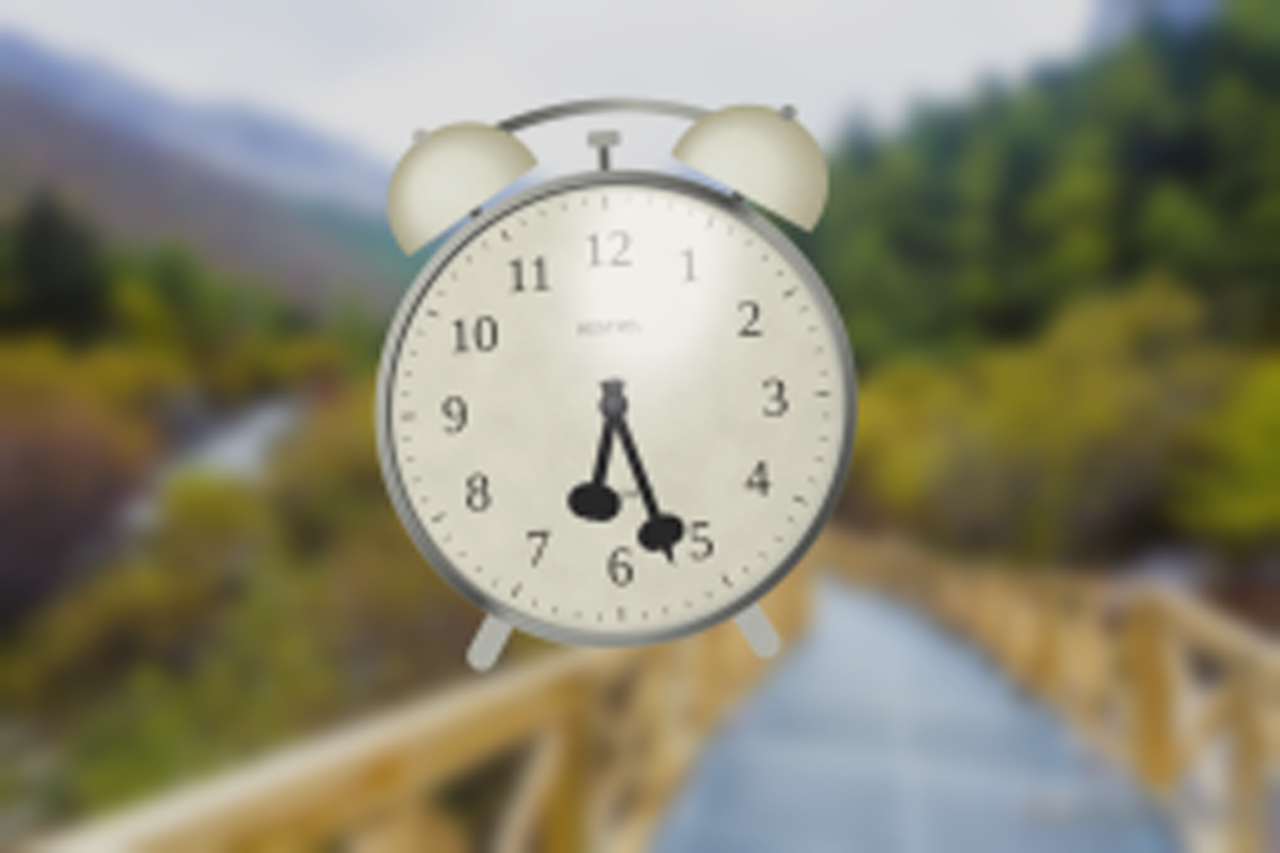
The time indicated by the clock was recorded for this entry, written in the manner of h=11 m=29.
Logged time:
h=6 m=27
